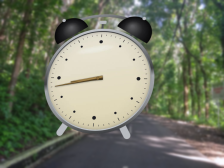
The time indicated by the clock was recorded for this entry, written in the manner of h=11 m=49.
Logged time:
h=8 m=43
